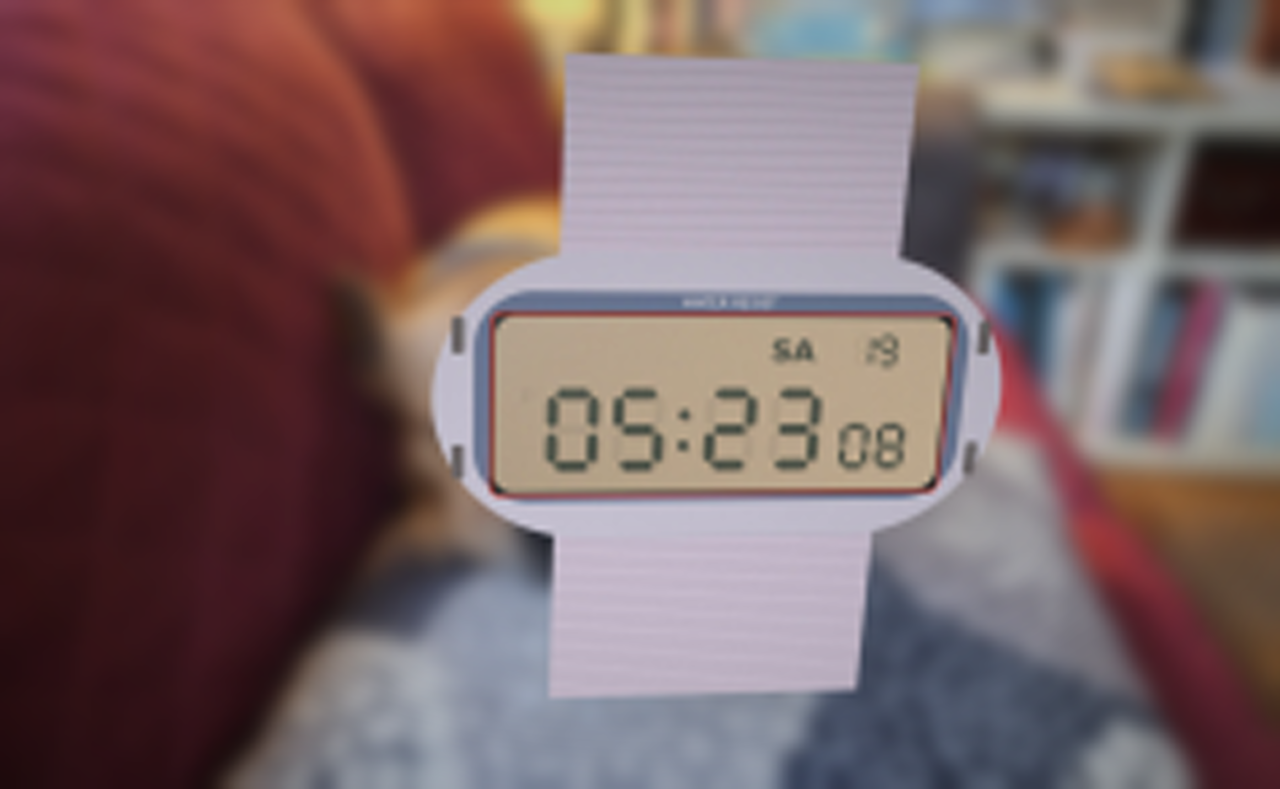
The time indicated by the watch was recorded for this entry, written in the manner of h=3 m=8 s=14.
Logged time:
h=5 m=23 s=8
